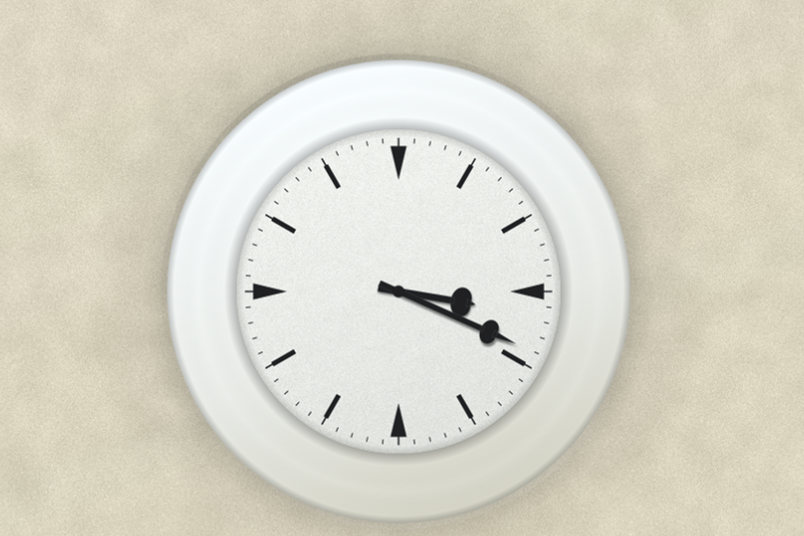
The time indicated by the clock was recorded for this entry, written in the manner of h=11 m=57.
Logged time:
h=3 m=19
